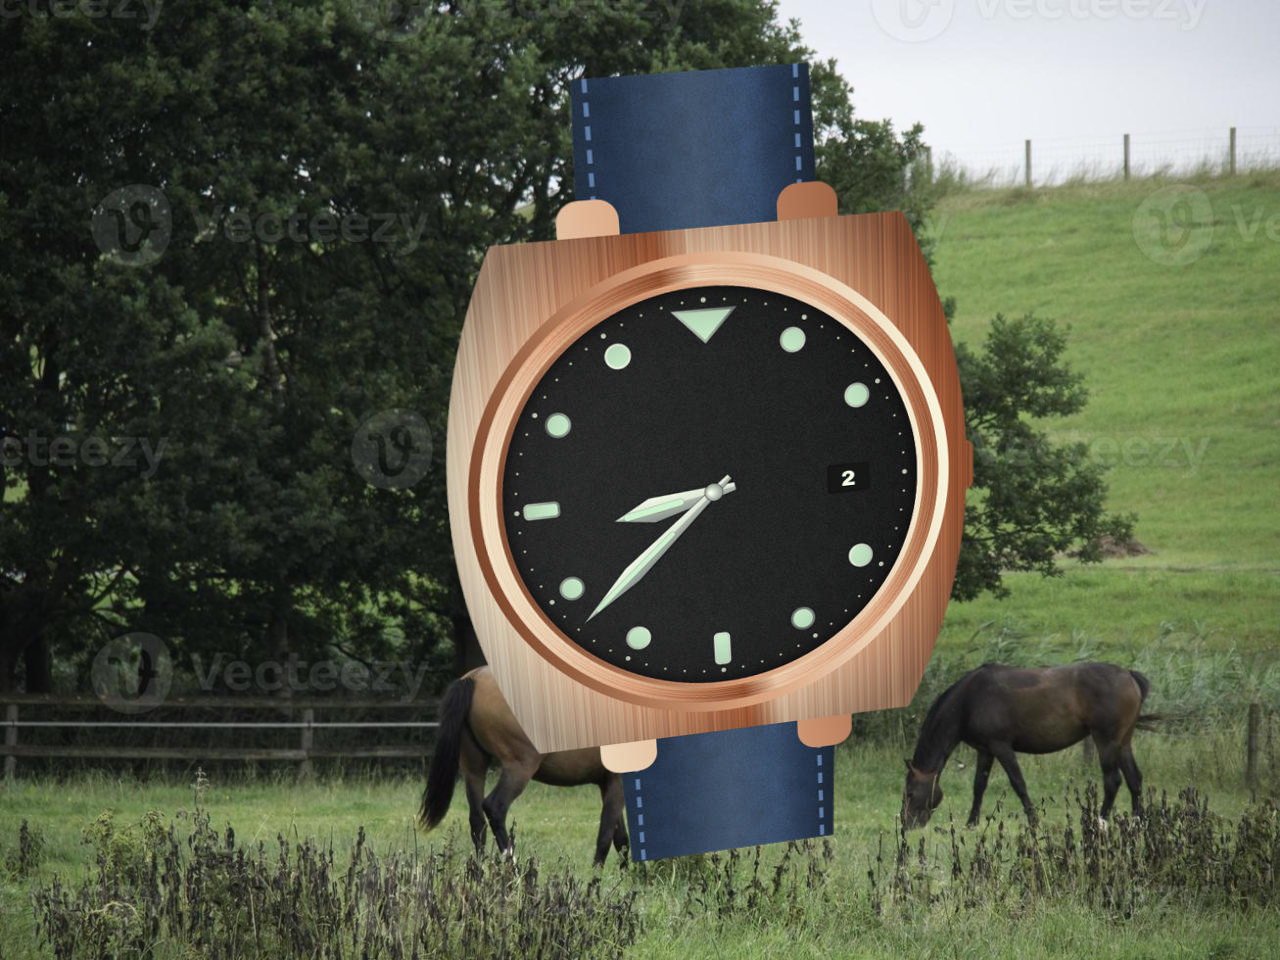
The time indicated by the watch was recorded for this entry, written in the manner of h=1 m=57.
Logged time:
h=8 m=38
